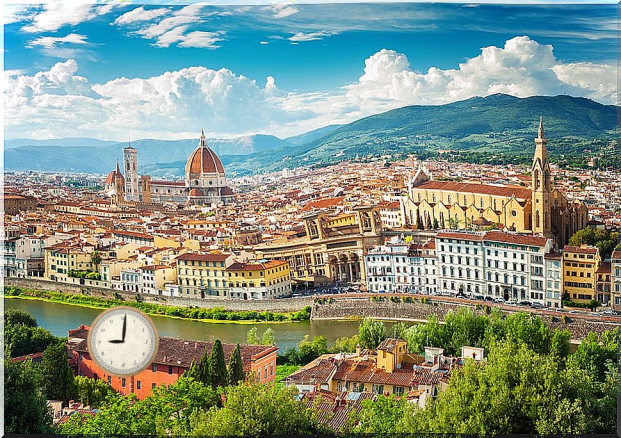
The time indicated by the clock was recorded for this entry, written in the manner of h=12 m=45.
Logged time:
h=9 m=1
